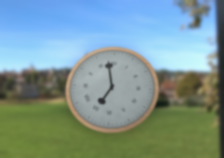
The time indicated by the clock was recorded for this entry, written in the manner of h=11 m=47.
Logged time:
h=6 m=58
